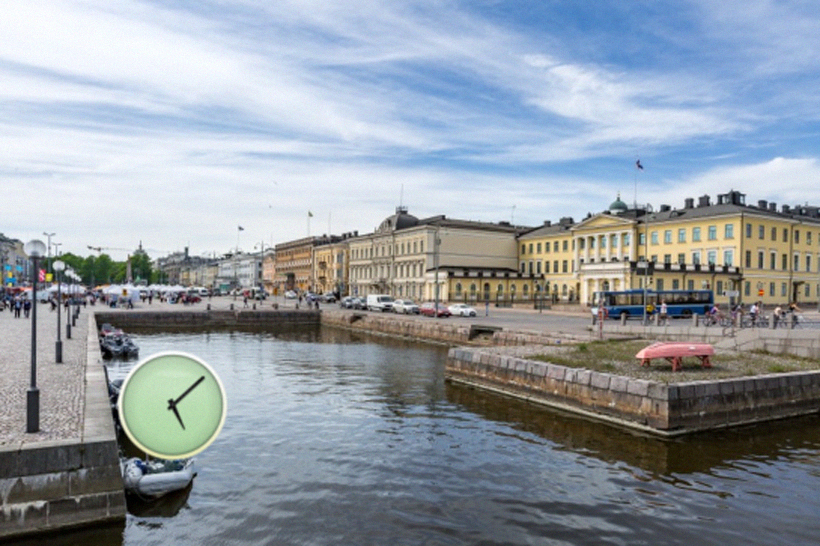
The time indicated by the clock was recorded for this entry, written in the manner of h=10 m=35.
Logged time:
h=5 m=8
